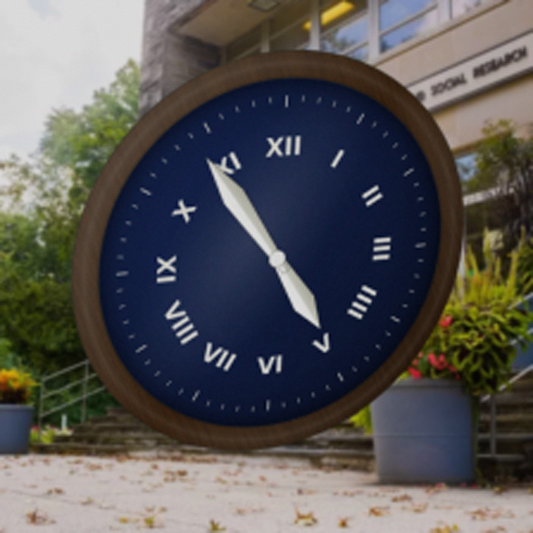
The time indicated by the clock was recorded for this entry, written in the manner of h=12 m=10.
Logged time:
h=4 m=54
